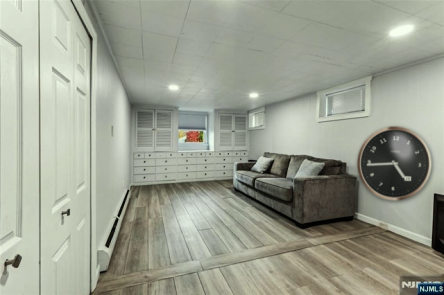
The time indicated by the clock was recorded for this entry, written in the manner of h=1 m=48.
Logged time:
h=4 m=44
